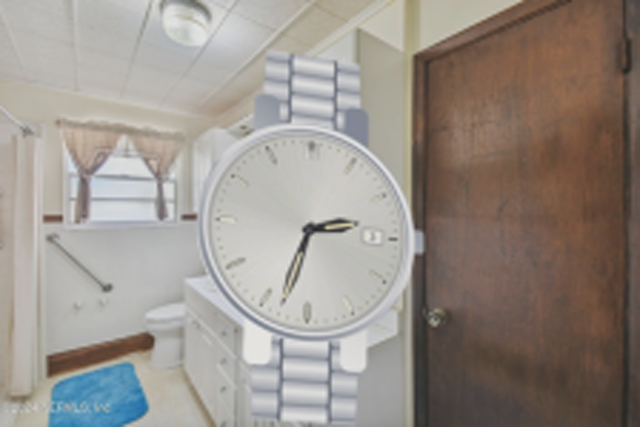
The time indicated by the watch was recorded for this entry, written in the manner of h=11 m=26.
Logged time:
h=2 m=33
